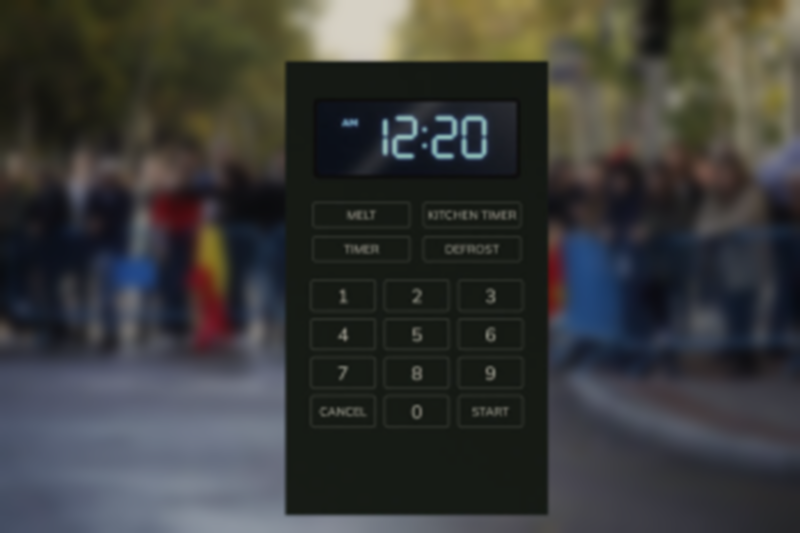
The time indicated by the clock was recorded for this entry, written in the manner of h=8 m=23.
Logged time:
h=12 m=20
